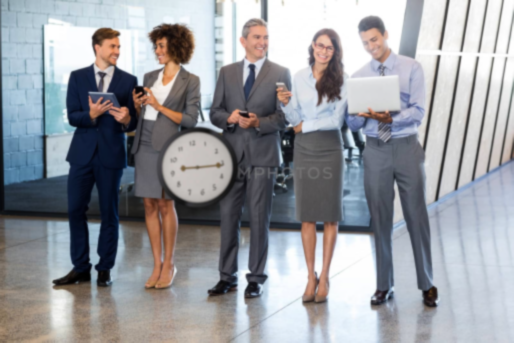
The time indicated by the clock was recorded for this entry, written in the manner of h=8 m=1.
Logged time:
h=9 m=16
